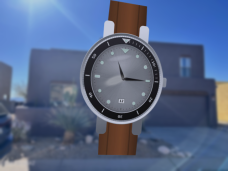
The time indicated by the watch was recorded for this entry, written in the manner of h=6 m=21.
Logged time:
h=11 m=15
